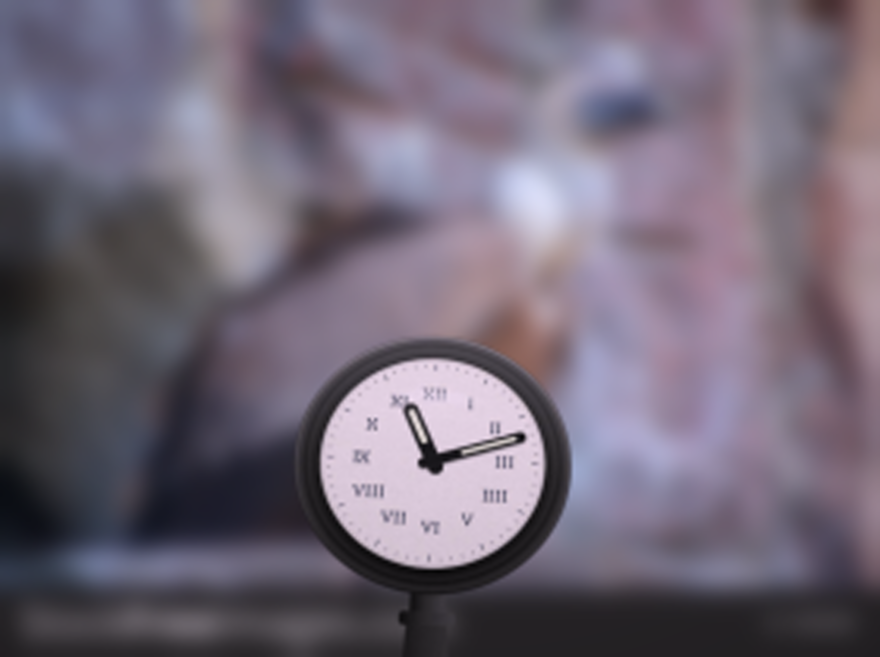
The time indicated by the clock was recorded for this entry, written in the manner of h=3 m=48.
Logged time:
h=11 m=12
